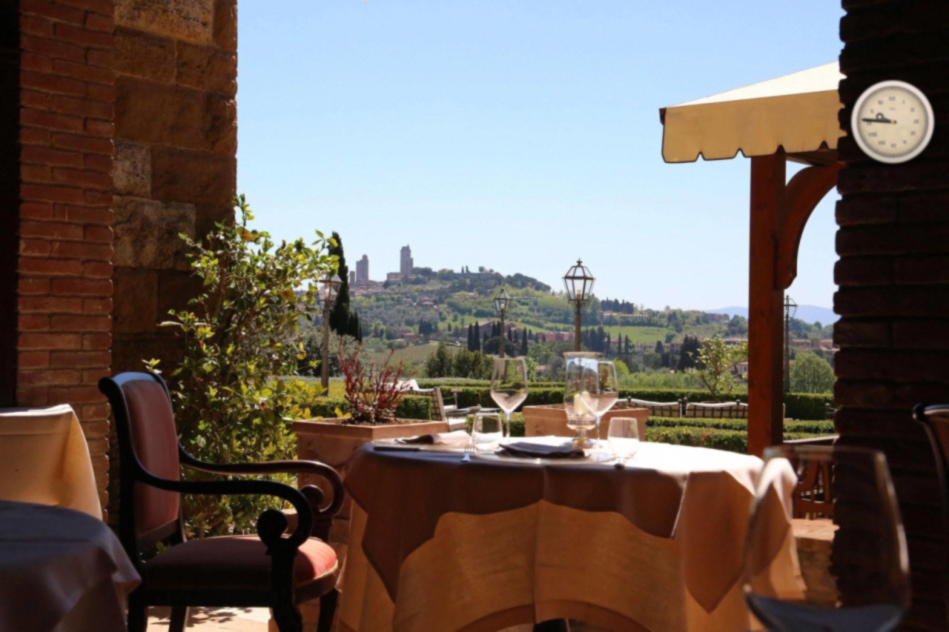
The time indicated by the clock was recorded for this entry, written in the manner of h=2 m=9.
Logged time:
h=9 m=46
